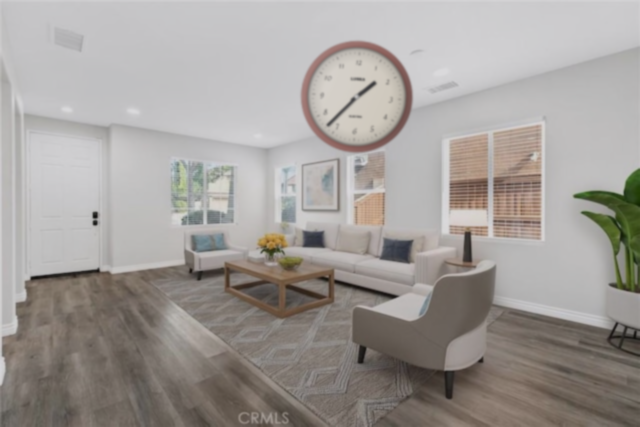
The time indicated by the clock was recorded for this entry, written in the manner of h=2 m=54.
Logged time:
h=1 m=37
